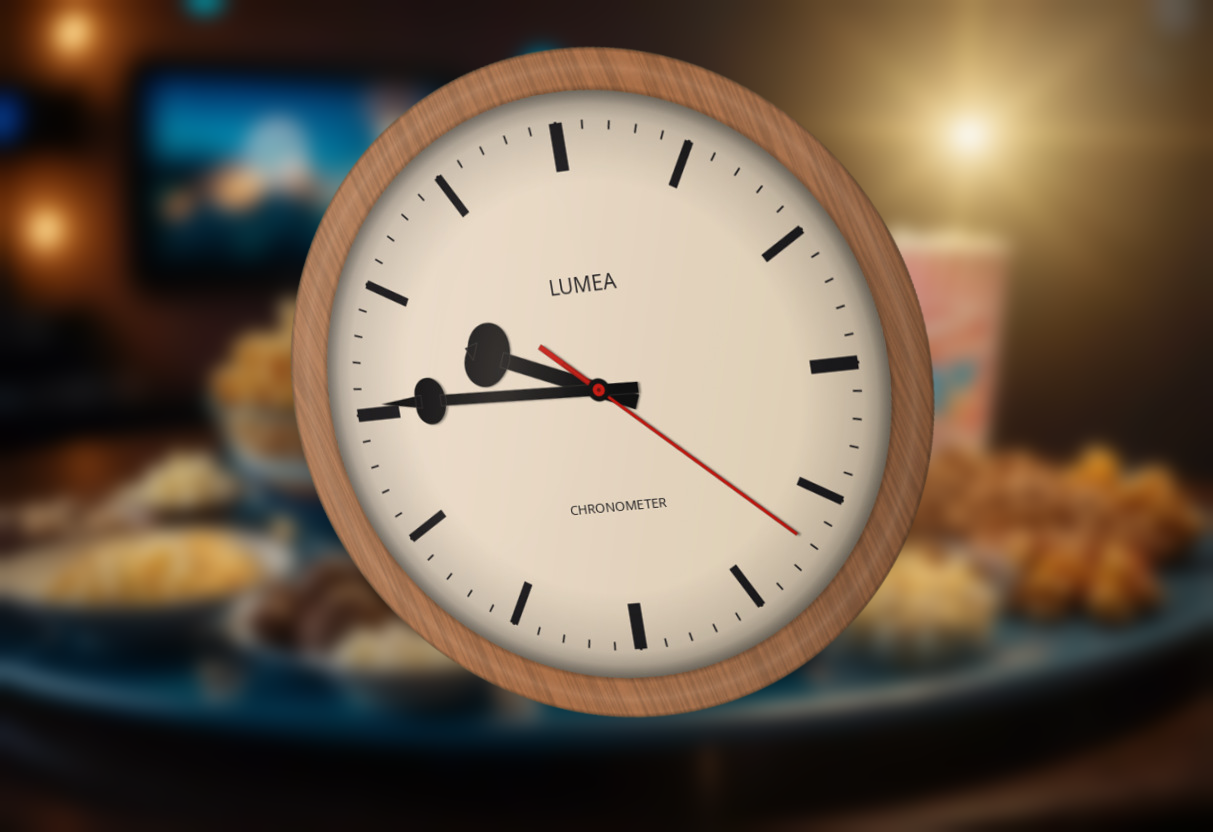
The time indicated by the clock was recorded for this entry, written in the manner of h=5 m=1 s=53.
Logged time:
h=9 m=45 s=22
